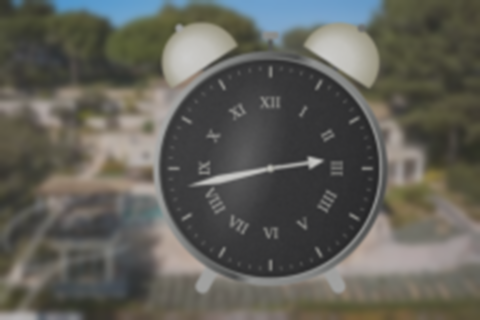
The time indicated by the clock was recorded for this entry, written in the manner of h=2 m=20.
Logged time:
h=2 m=43
